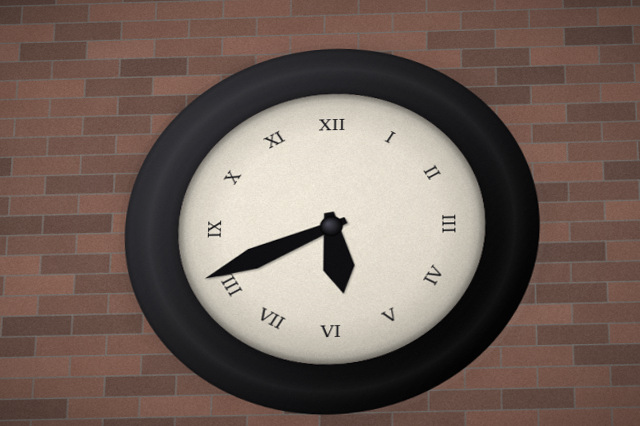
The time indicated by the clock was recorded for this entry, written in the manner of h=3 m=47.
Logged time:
h=5 m=41
